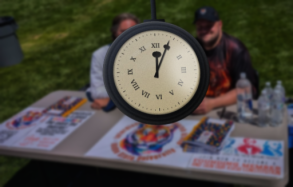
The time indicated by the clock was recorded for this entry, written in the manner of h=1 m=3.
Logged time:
h=12 m=4
